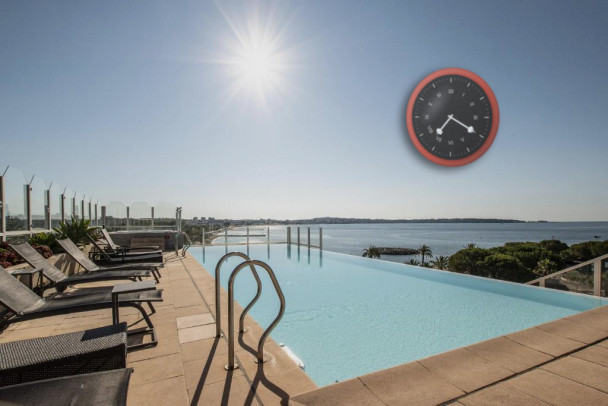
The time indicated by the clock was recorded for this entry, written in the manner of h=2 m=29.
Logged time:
h=7 m=20
